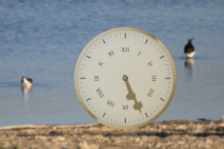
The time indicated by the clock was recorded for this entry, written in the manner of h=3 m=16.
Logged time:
h=5 m=26
